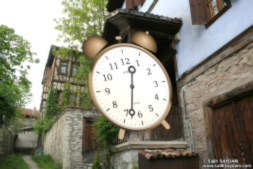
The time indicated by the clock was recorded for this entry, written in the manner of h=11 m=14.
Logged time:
h=12 m=33
